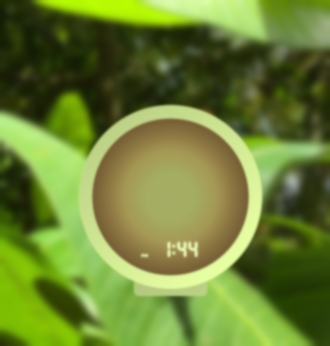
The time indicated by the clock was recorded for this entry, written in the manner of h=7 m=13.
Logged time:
h=1 m=44
